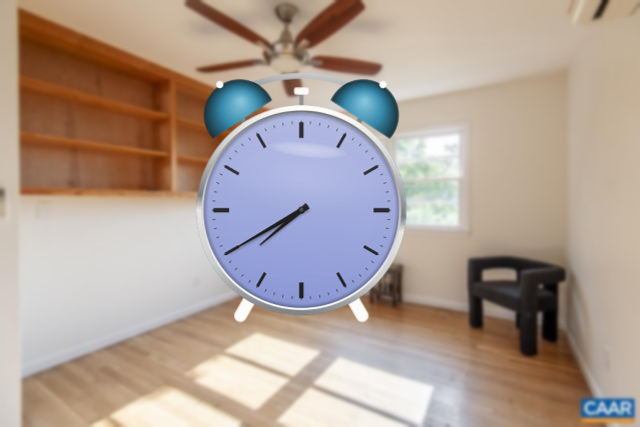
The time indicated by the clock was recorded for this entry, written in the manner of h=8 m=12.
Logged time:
h=7 m=40
